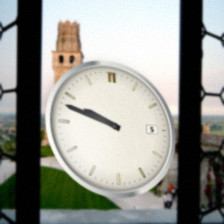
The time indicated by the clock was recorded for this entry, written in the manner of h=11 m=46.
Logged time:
h=9 m=48
